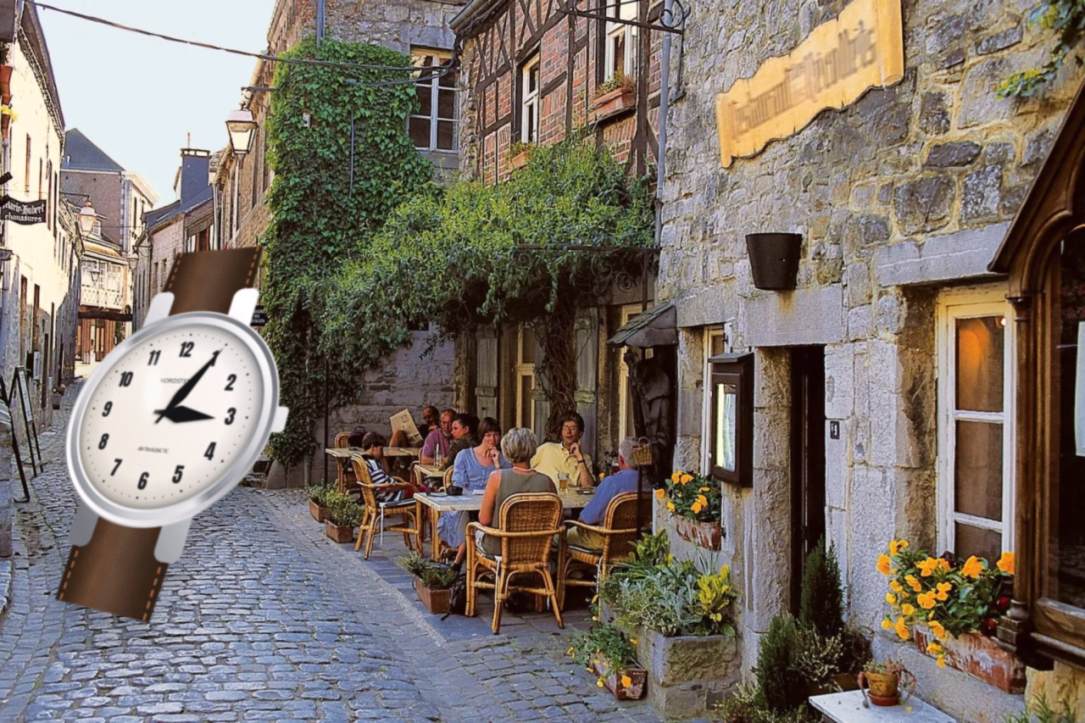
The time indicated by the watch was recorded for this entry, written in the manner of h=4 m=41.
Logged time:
h=3 m=5
